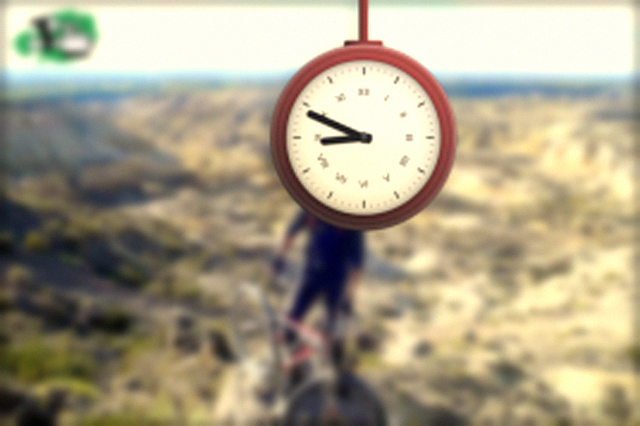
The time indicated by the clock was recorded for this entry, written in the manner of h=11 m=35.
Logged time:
h=8 m=49
